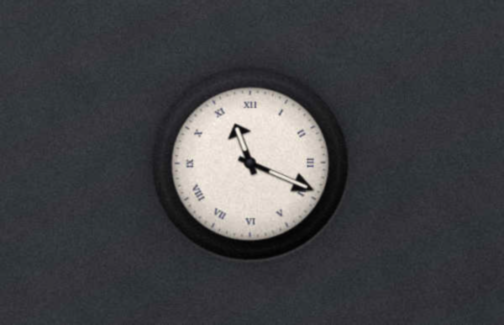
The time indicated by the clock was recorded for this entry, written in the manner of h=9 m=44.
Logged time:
h=11 m=19
